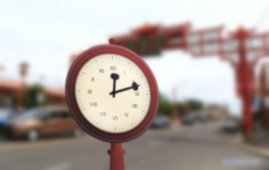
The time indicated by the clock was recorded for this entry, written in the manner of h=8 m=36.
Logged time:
h=12 m=12
